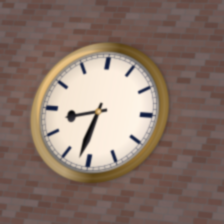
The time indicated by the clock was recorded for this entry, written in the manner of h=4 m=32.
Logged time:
h=8 m=32
